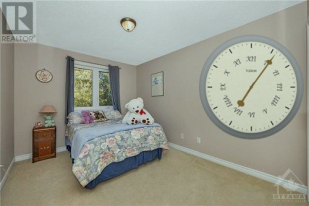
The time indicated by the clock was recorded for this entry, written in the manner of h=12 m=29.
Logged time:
h=7 m=6
